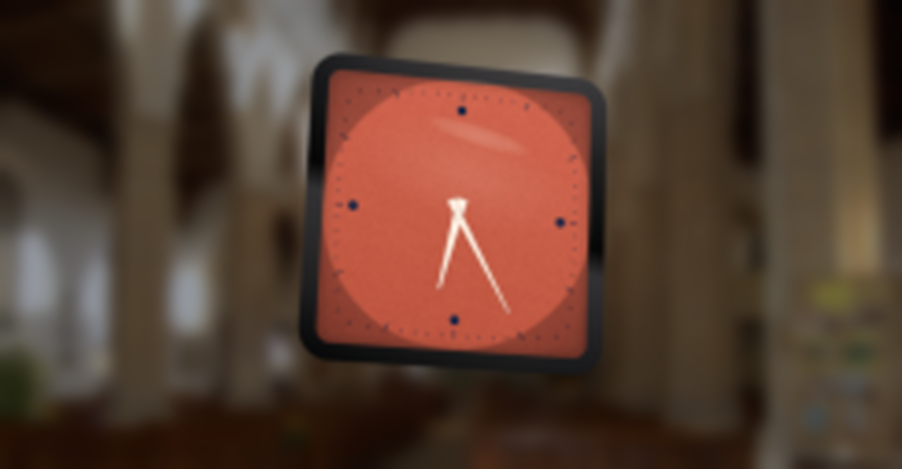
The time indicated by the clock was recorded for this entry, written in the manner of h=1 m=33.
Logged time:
h=6 m=25
